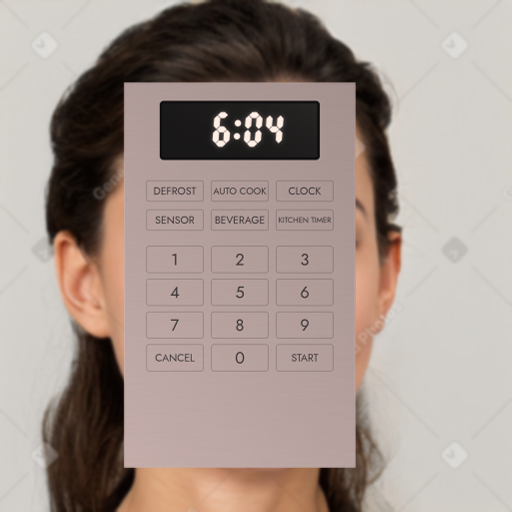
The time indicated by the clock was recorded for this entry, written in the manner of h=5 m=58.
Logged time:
h=6 m=4
